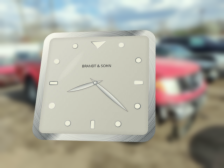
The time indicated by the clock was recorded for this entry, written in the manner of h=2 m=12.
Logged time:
h=8 m=22
